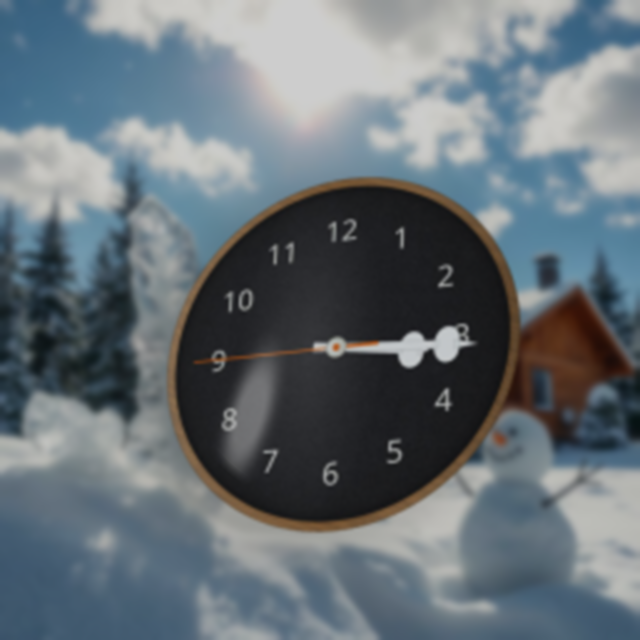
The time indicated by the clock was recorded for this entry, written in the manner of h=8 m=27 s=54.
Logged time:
h=3 m=15 s=45
